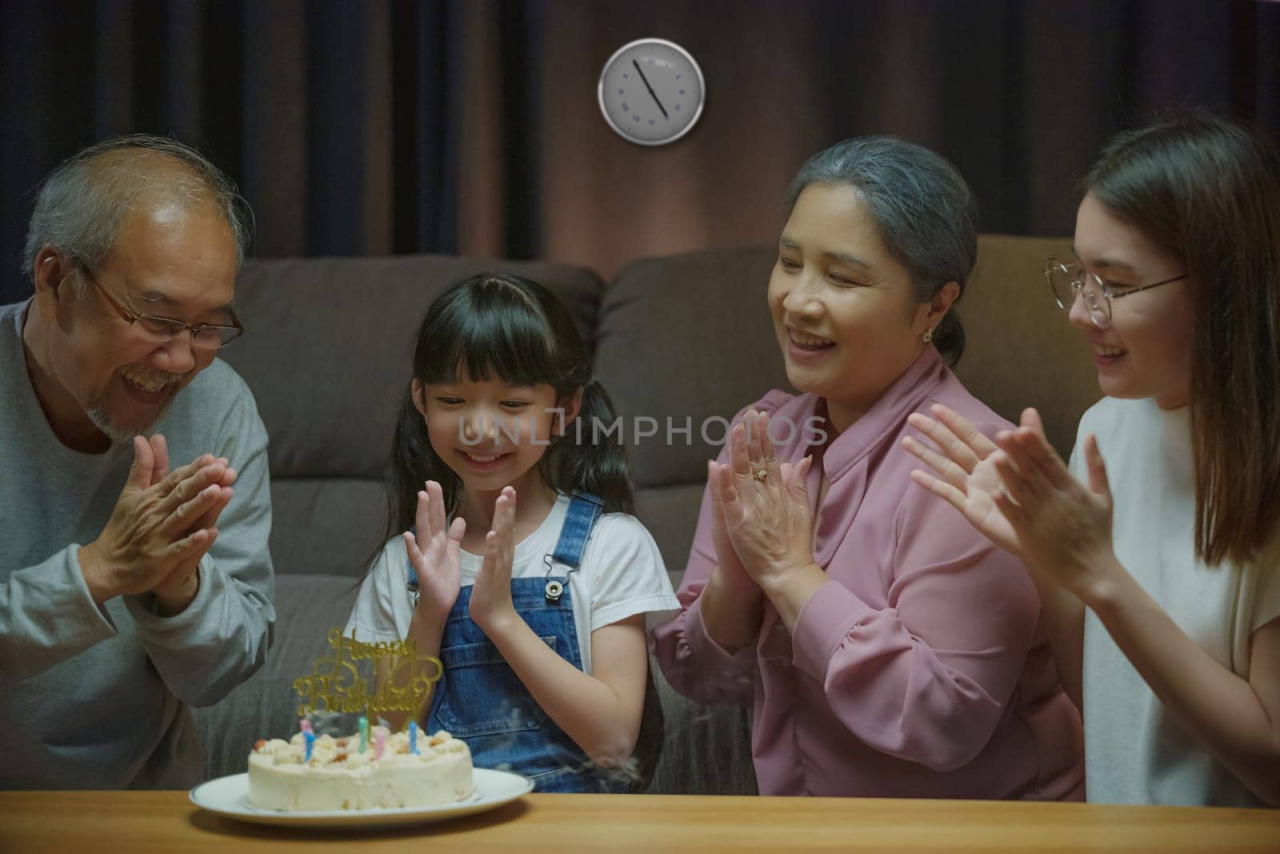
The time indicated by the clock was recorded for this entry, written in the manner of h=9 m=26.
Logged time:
h=4 m=55
